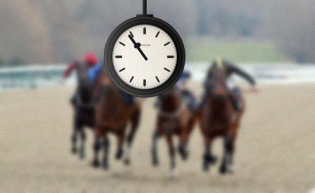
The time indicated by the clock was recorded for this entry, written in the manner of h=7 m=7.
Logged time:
h=10 m=54
